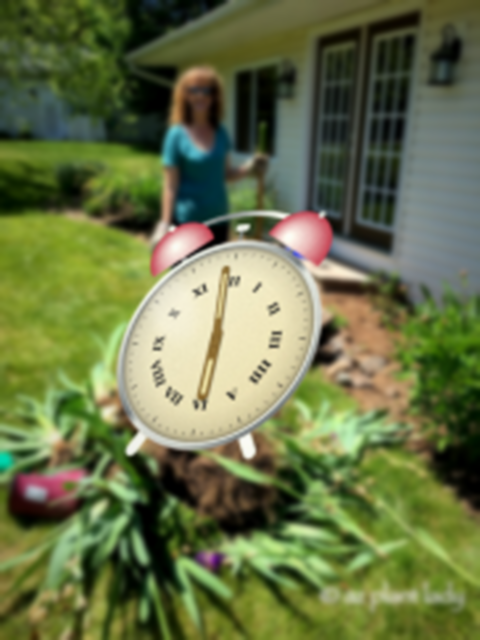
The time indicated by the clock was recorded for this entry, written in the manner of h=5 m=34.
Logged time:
h=5 m=59
